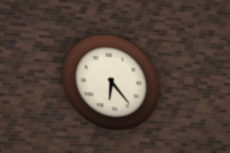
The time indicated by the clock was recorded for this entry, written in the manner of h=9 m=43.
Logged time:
h=6 m=24
